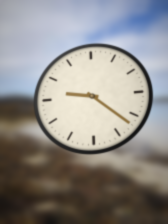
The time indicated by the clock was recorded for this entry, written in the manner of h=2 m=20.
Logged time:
h=9 m=22
